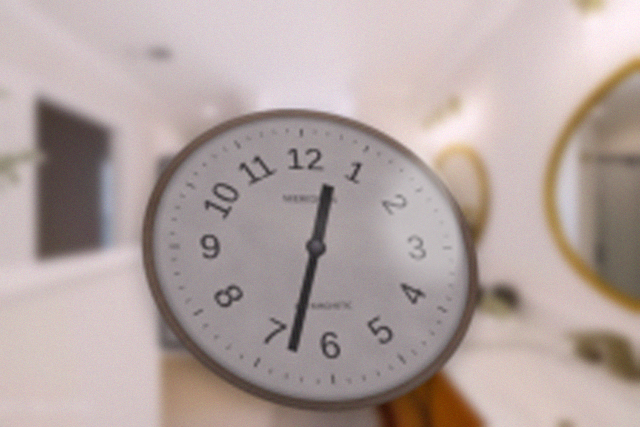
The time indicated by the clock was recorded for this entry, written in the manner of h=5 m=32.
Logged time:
h=12 m=33
